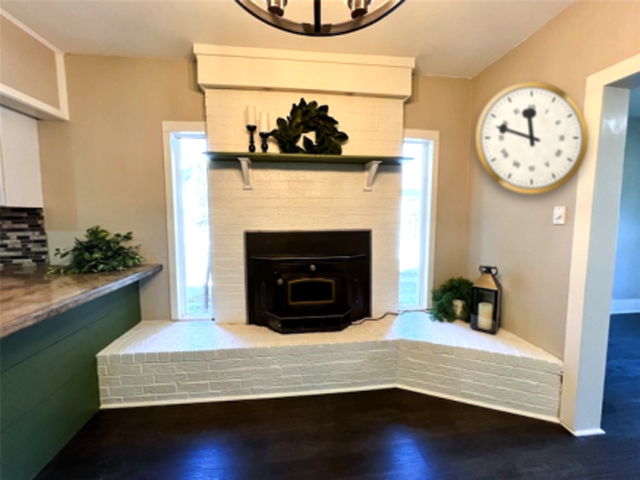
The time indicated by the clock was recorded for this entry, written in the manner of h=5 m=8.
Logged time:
h=11 m=48
